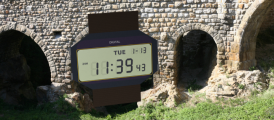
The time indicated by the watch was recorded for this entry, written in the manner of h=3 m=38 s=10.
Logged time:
h=11 m=39 s=43
